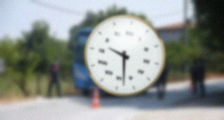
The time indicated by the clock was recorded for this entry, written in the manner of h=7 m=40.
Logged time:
h=9 m=28
